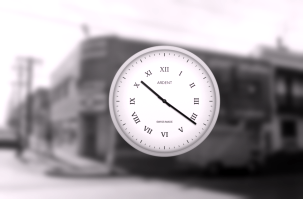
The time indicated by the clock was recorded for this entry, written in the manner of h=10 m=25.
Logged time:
h=10 m=21
